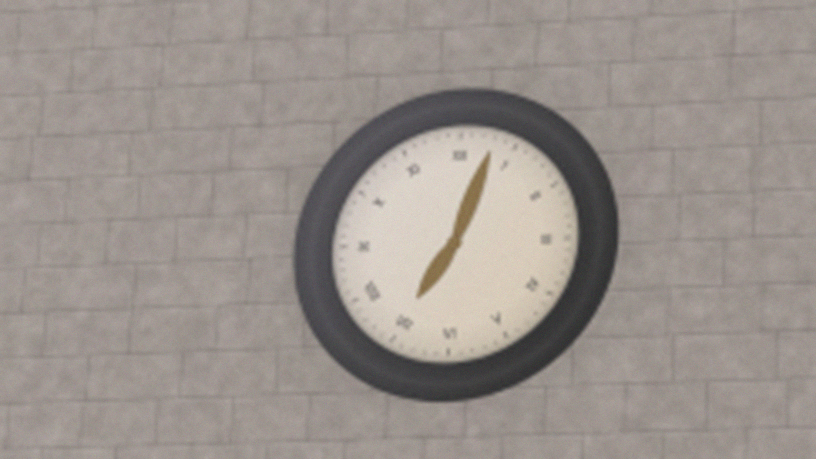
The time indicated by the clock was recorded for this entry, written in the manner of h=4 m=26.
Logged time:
h=7 m=3
